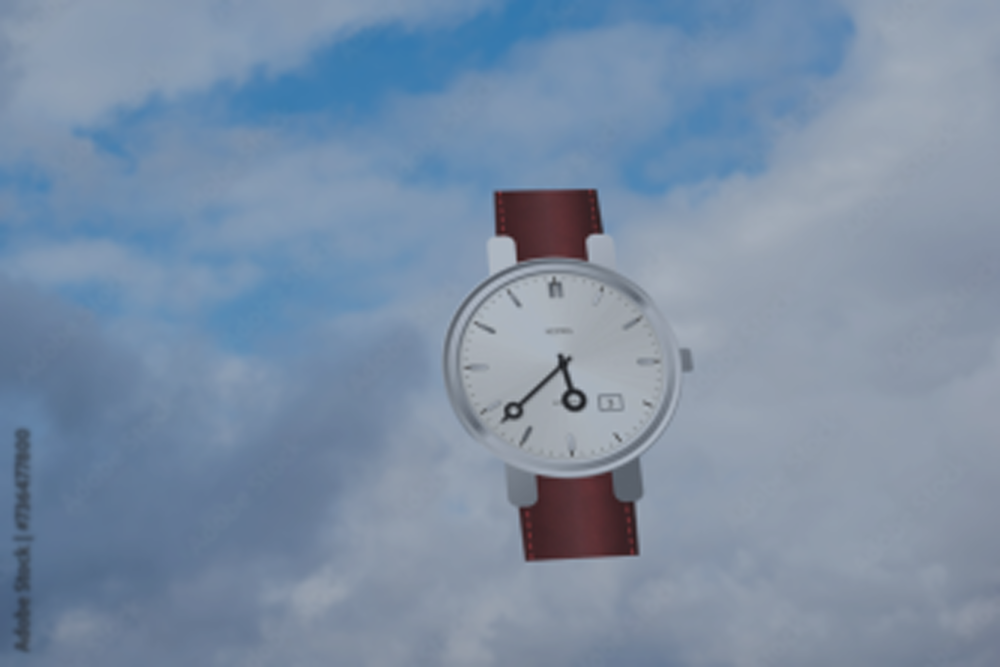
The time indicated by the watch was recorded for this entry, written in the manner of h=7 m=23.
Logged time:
h=5 m=38
